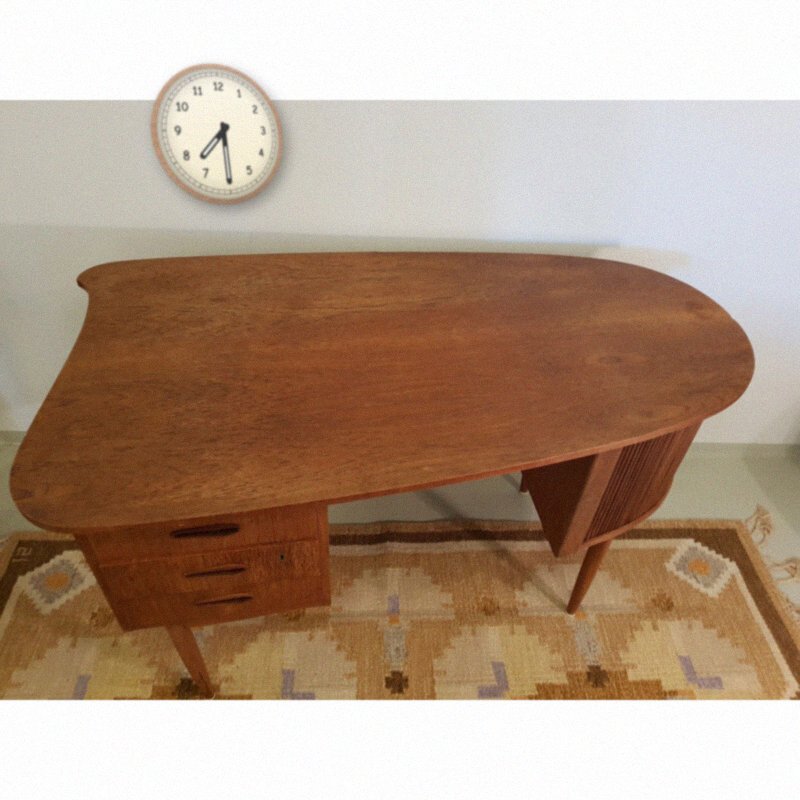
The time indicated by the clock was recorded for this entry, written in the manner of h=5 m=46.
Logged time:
h=7 m=30
